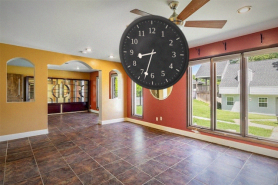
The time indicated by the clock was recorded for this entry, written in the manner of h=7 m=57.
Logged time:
h=8 m=33
